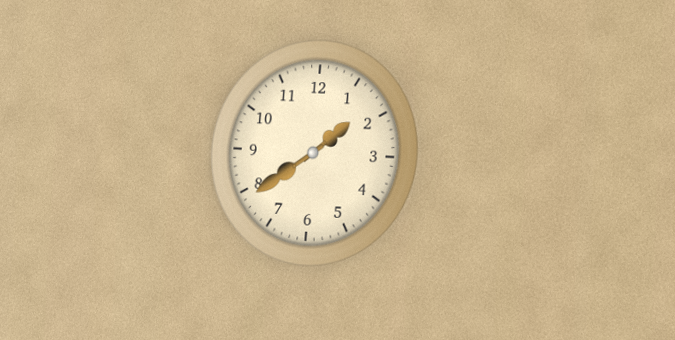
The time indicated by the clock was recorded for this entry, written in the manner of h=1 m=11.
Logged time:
h=1 m=39
